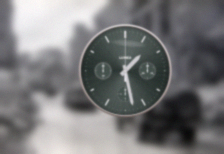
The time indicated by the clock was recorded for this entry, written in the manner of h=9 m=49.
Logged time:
h=1 m=28
